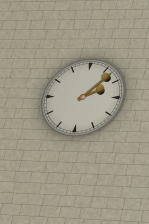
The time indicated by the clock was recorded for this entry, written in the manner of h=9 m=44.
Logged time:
h=2 m=7
